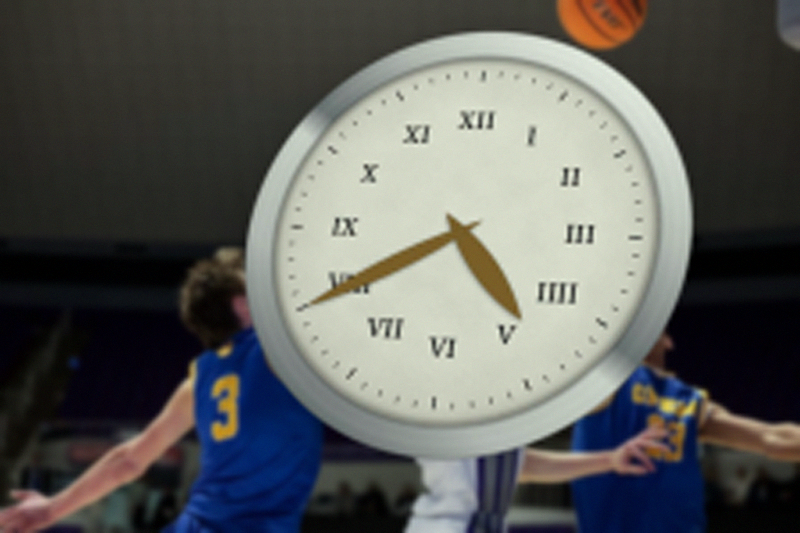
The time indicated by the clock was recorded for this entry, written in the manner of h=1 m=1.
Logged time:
h=4 m=40
